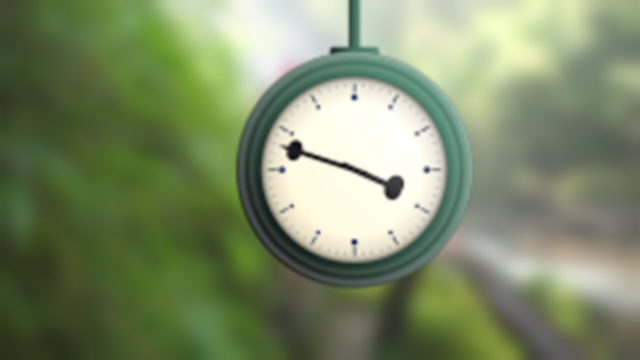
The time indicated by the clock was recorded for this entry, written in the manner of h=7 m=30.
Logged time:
h=3 m=48
